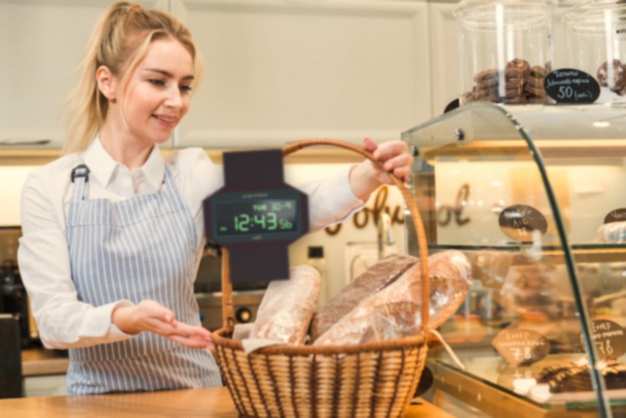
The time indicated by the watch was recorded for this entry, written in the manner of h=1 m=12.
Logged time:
h=12 m=43
